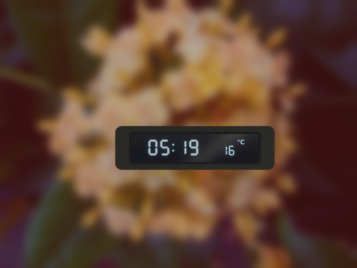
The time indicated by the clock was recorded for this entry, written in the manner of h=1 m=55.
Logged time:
h=5 m=19
